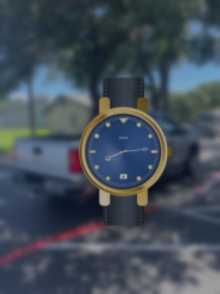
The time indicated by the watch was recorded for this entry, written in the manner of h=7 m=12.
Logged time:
h=8 m=14
